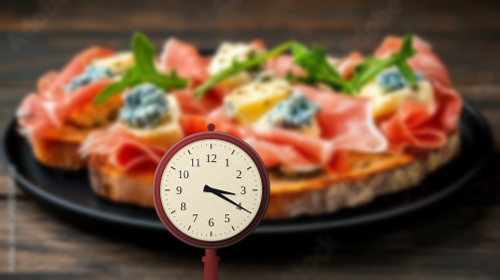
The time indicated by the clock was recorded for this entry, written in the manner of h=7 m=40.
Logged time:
h=3 m=20
